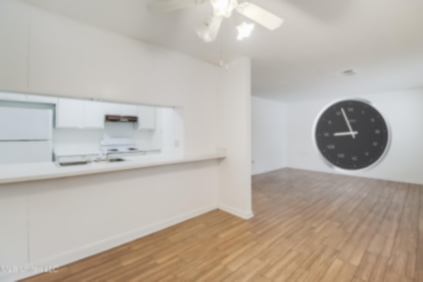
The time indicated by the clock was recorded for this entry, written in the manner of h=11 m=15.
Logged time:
h=8 m=57
